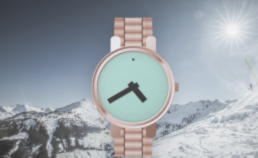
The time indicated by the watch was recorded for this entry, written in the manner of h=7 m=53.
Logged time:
h=4 m=40
